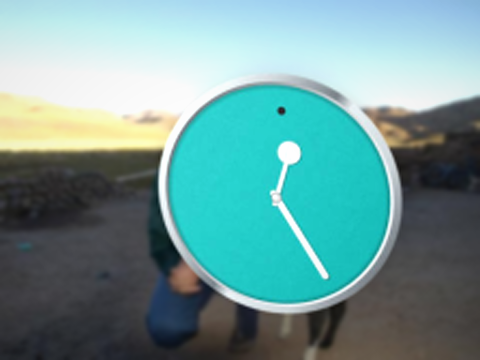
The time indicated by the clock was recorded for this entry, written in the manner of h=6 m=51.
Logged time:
h=12 m=24
